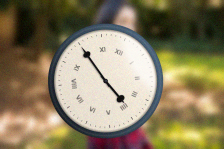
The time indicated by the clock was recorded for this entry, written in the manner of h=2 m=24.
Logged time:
h=3 m=50
